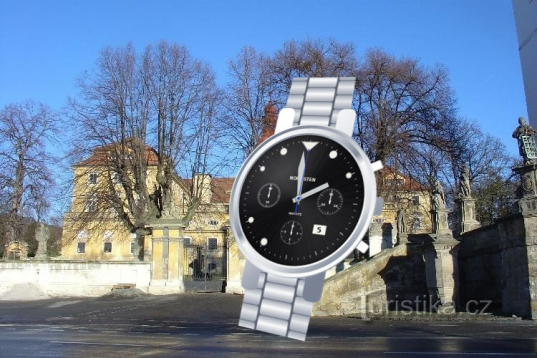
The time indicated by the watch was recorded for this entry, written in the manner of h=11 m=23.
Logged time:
h=1 m=59
